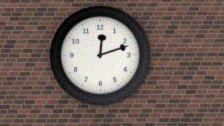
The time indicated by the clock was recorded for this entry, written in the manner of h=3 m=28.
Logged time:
h=12 m=12
